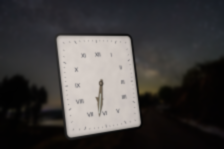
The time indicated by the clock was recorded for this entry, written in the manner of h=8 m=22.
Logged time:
h=6 m=32
